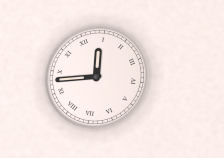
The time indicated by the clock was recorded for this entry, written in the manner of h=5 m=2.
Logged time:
h=12 m=48
